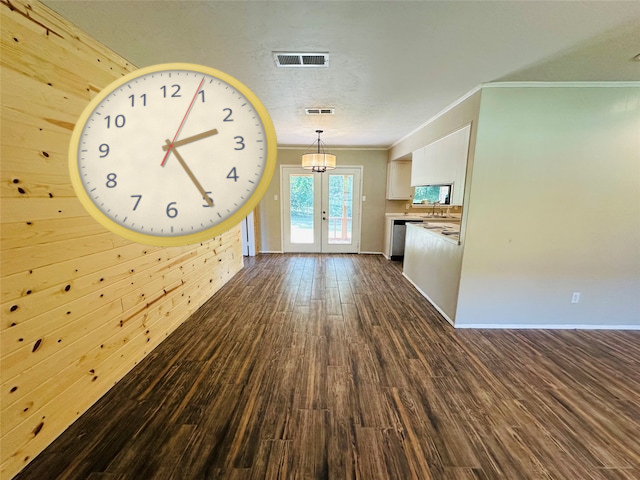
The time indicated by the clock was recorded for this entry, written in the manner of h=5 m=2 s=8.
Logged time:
h=2 m=25 s=4
